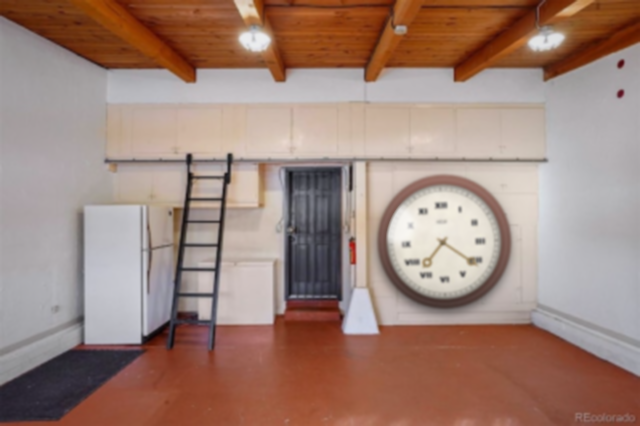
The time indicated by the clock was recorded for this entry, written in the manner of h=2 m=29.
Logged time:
h=7 m=21
